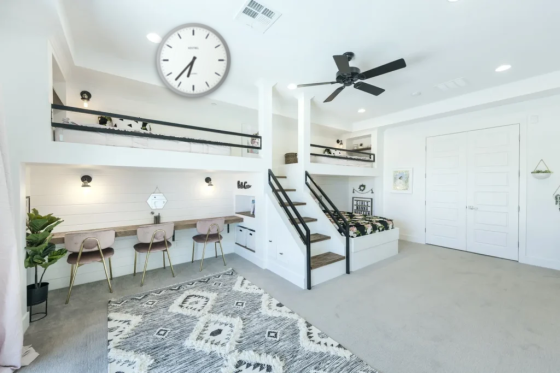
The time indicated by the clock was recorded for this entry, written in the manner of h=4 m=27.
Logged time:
h=6 m=37
